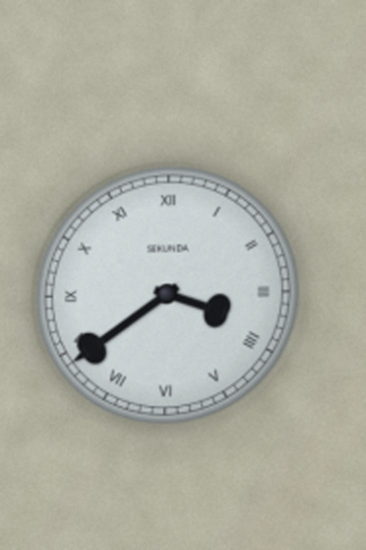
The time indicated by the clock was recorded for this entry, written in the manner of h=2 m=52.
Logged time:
h=3 m=39
